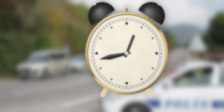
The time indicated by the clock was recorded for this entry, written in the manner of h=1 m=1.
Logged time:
h=12 m=43
